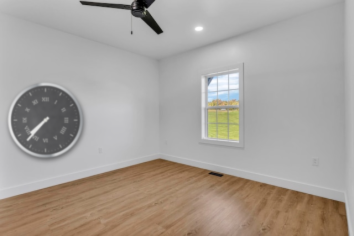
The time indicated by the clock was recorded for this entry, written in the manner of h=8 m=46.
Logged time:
h=7 m=37
